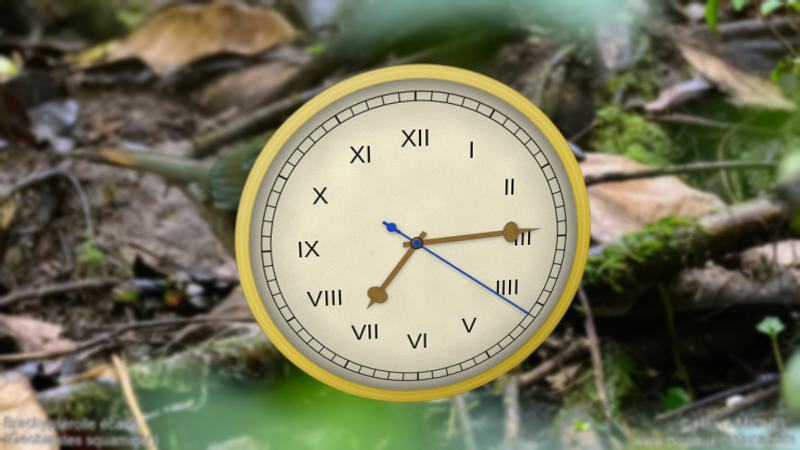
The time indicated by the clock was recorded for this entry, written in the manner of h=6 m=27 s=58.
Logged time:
h=7 m=14 s=21
